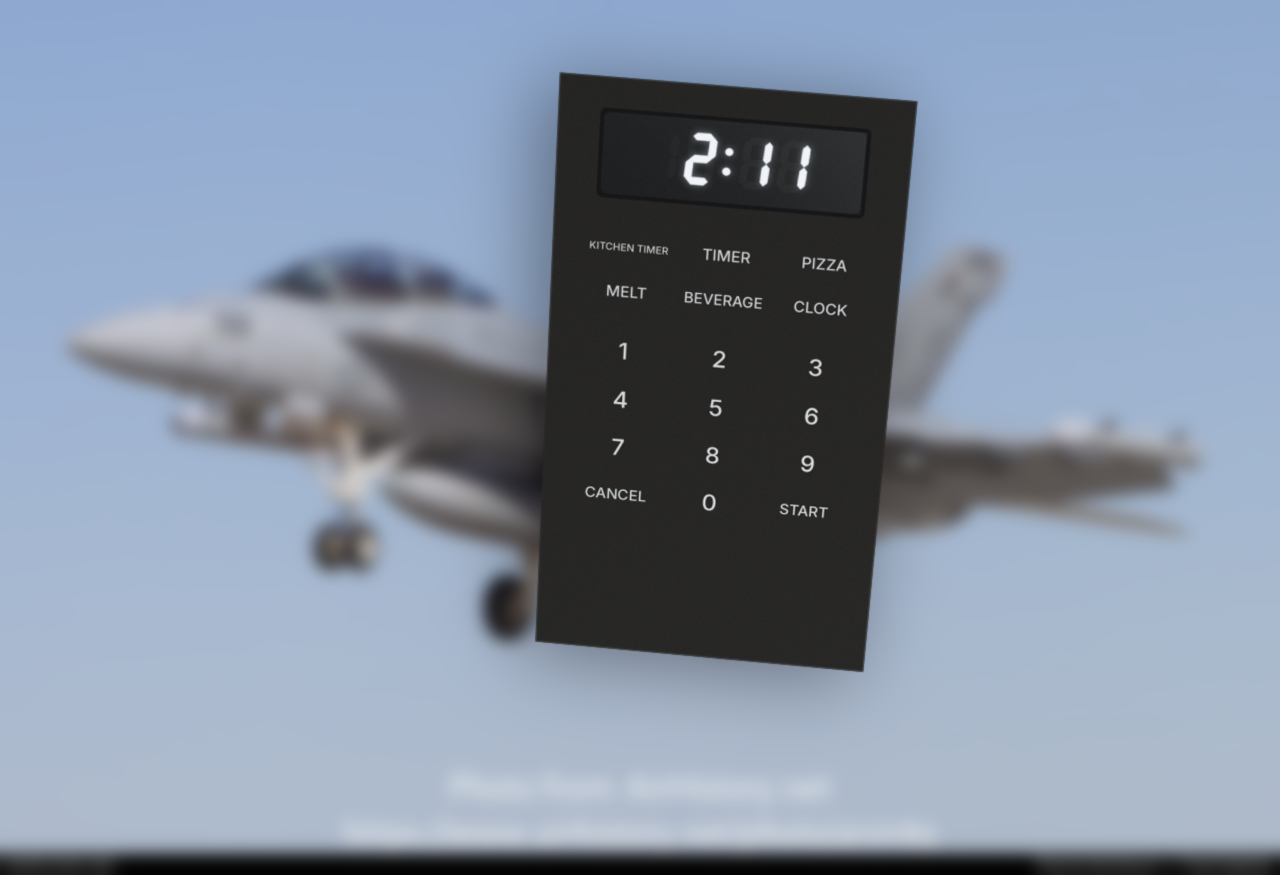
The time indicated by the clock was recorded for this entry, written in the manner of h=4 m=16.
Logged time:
h=2 m=11
